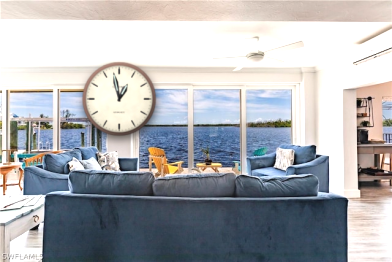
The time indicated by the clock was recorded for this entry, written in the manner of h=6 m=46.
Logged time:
h=12 m=58
